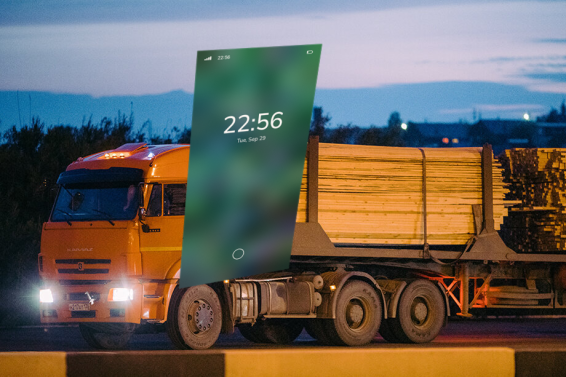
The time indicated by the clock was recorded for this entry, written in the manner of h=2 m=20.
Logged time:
h=22 m=56
